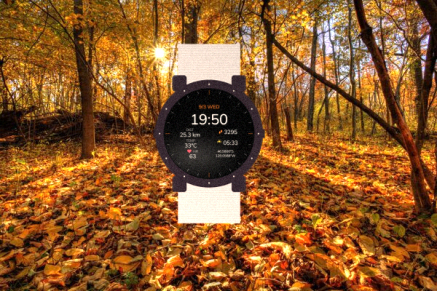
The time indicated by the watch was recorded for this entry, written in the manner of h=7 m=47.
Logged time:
h=19 m=50
